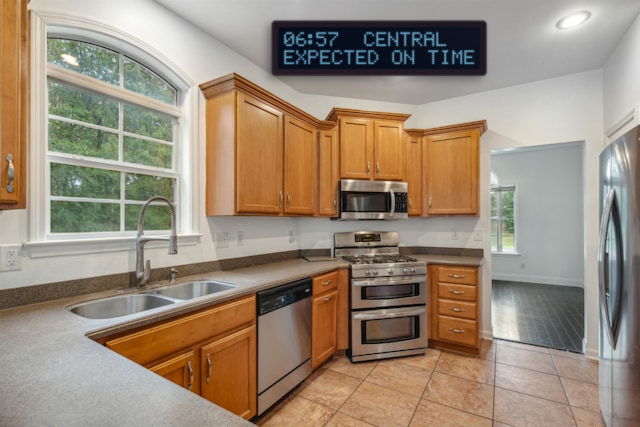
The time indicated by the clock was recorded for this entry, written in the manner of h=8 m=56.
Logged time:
h=6 m=57
